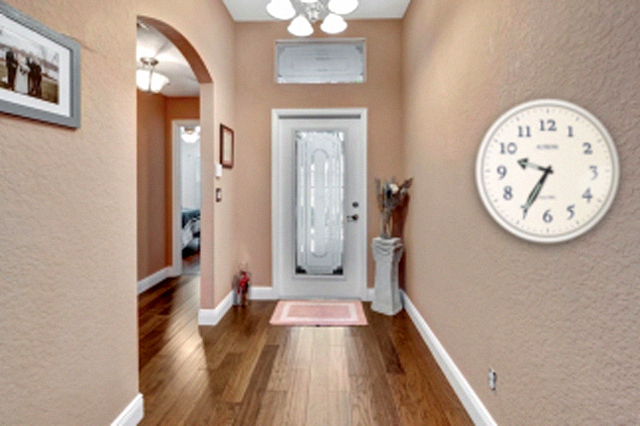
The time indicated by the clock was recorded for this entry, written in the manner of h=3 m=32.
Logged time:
h=9 m=35
